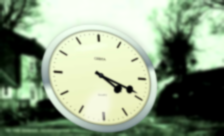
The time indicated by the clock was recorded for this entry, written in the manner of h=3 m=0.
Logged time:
h=4 m=19
